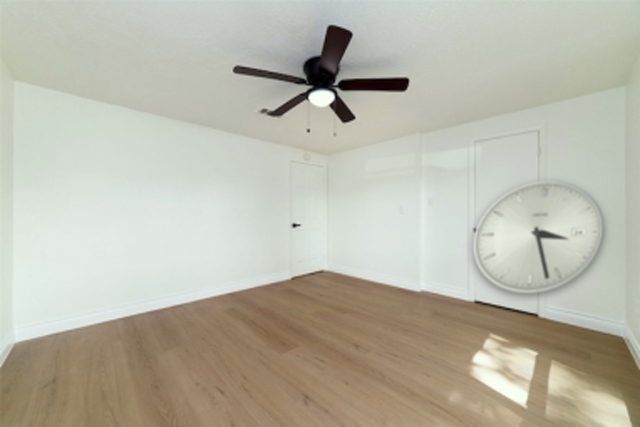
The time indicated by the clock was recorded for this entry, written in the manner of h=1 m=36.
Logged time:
h=3 m=27
